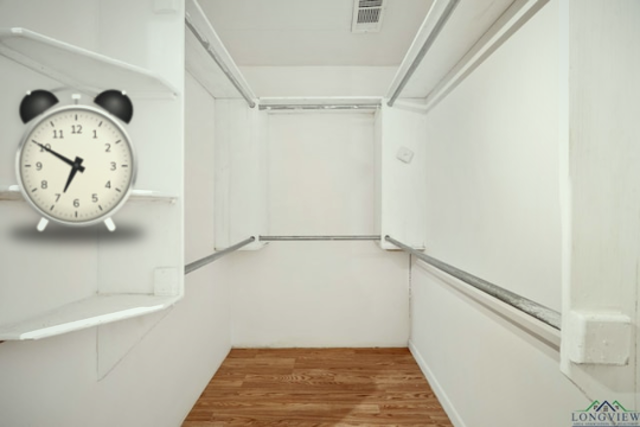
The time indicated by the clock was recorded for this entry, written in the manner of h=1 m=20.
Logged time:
h=6 m=50
